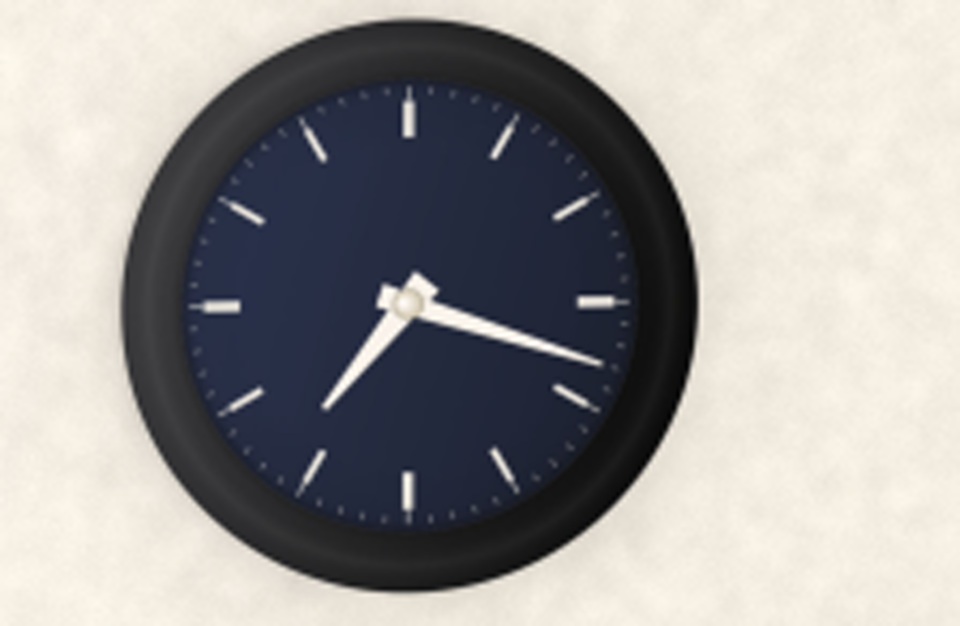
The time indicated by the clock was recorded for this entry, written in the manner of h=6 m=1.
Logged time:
h=7 m=18
